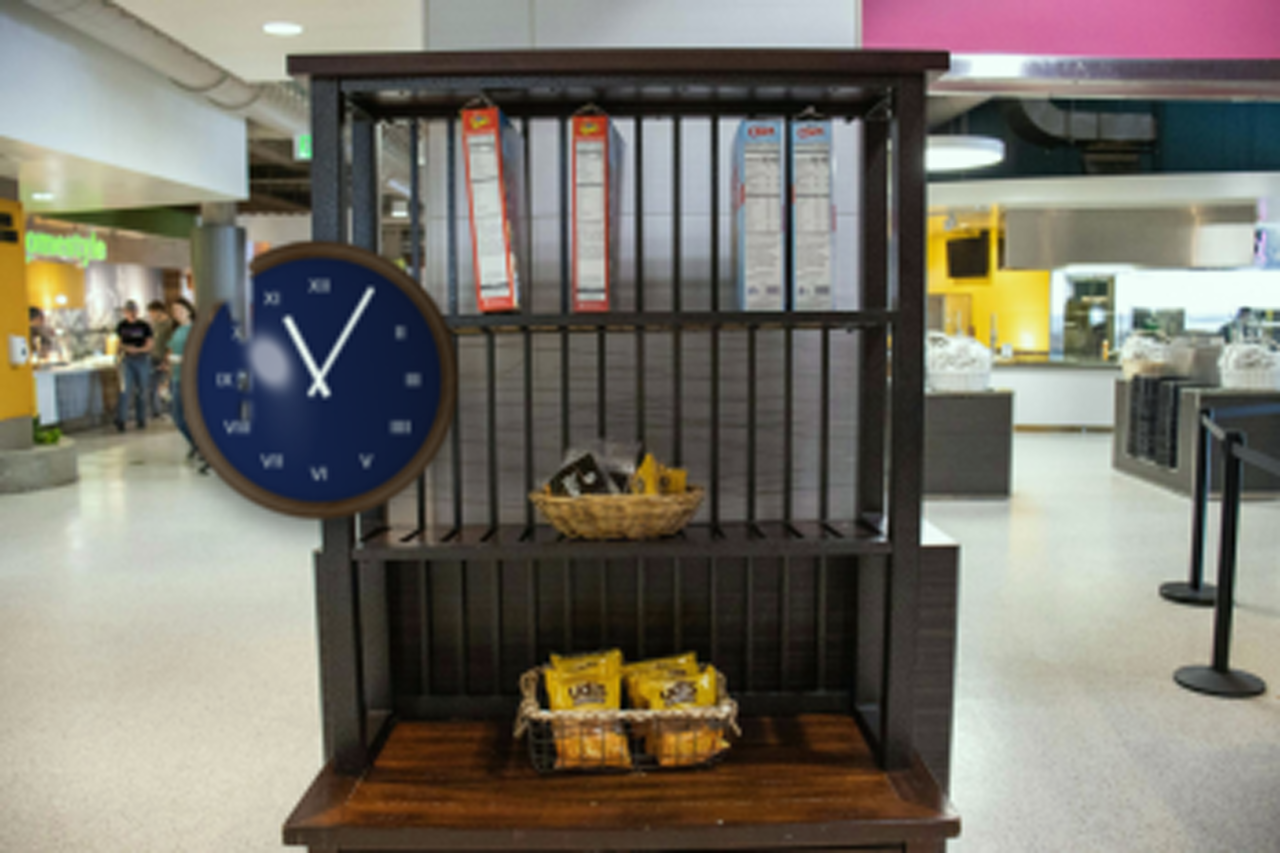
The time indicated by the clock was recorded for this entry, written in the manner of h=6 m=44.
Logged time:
h=11 m=5
